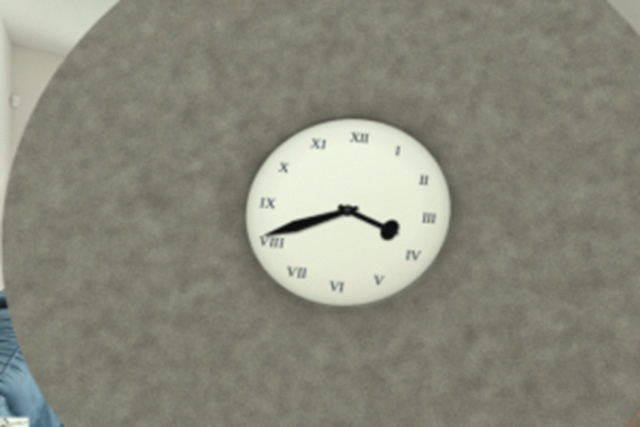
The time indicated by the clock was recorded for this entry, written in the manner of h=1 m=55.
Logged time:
h=3 m=41
